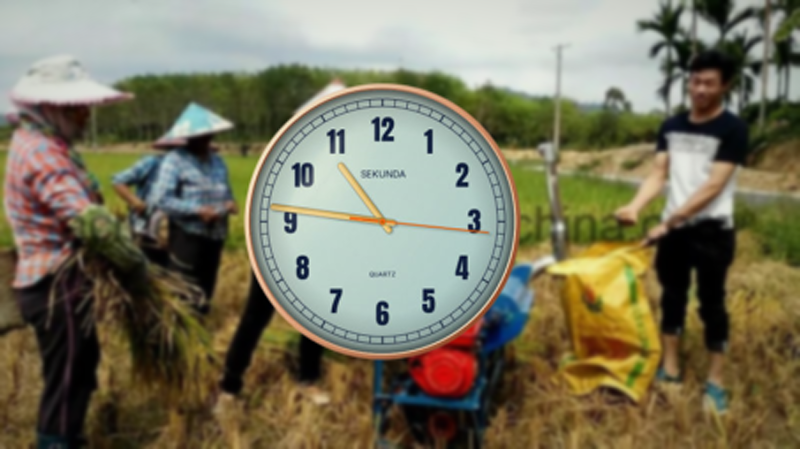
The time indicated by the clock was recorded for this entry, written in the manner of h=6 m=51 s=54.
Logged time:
h=10 m=46 s=16
